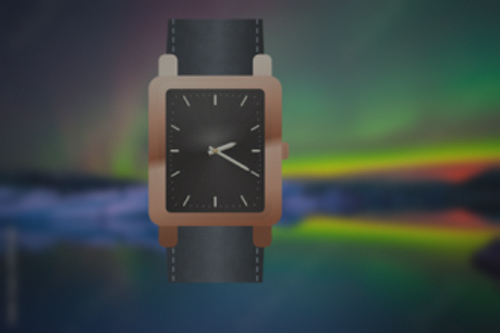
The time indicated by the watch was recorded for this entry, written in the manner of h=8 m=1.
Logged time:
h=2 m=20
